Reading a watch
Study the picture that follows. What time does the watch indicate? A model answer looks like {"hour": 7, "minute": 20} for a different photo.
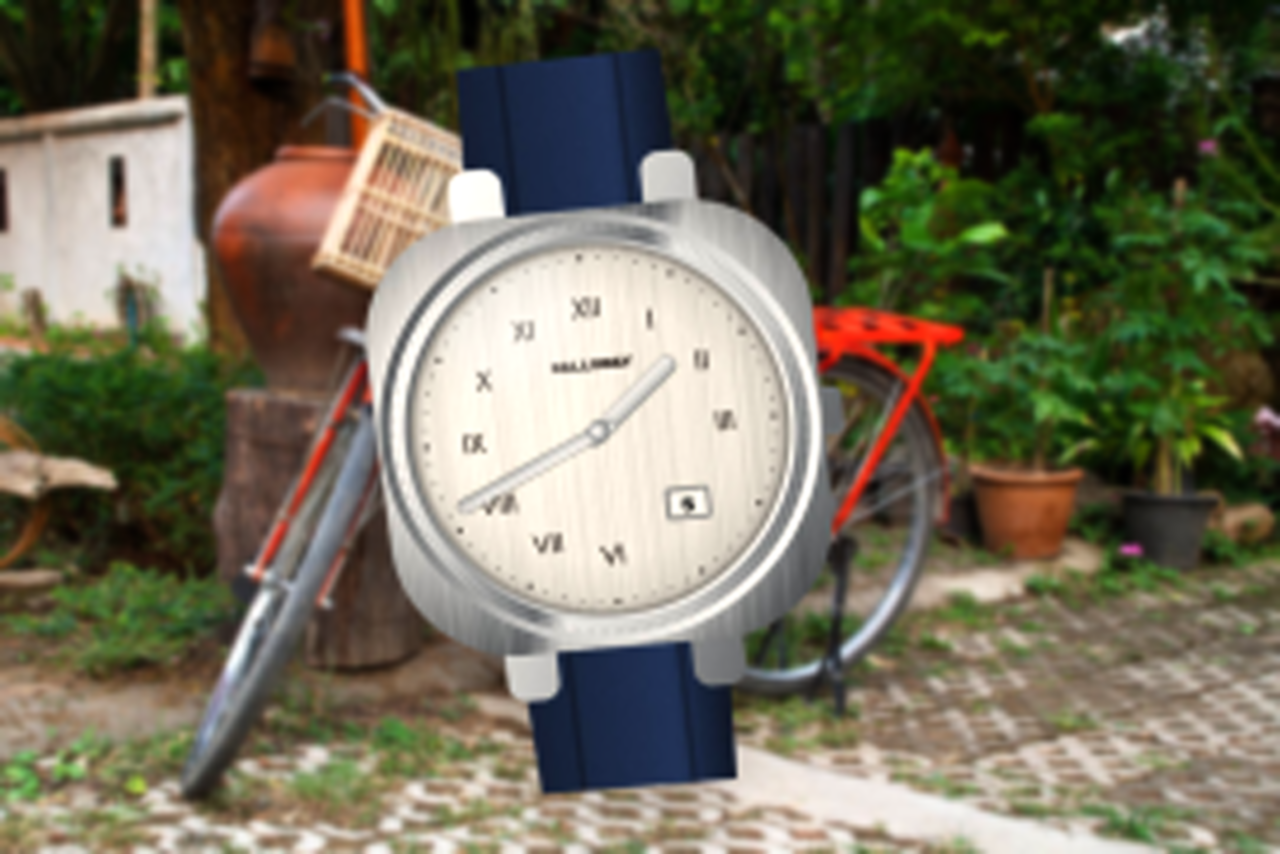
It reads {"hour": 1, "minute": 41}
